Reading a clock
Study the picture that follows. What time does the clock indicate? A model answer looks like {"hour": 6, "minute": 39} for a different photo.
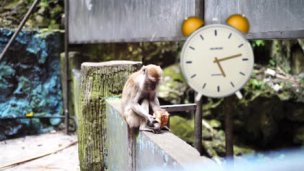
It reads {"hour": 5, "minute": 13}
